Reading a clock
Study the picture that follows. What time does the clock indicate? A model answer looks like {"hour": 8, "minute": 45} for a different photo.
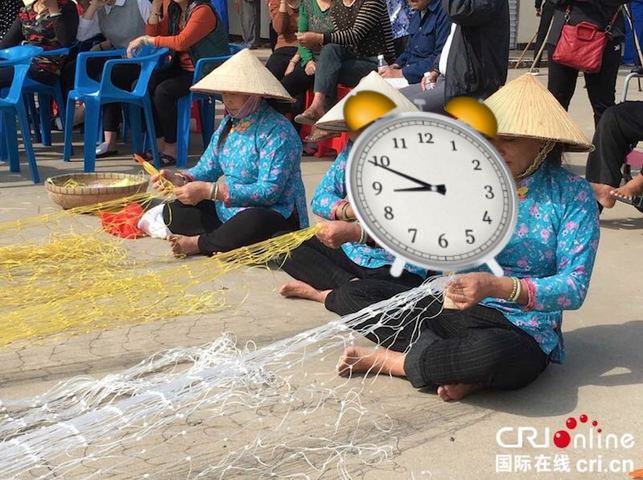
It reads {"hour": 8, "minute": 49}
